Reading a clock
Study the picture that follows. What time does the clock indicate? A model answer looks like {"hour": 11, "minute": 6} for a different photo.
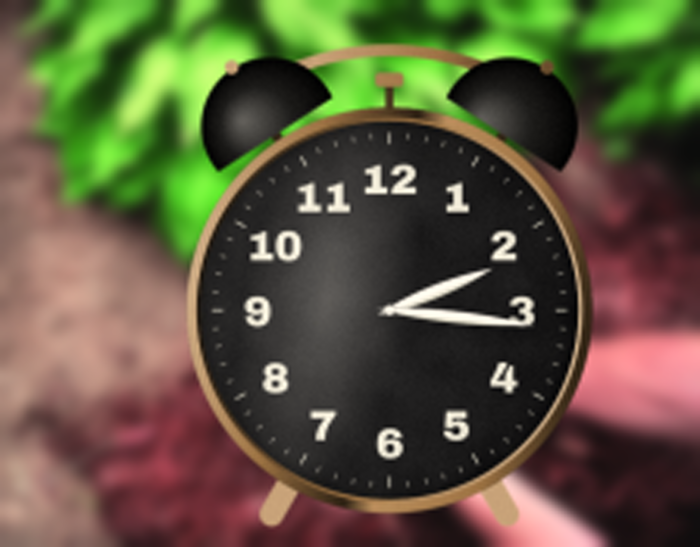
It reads {"hour": 2, "minute": 16}
